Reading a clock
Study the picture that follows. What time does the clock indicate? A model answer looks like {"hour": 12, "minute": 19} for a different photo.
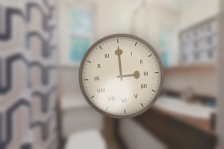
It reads {"hour": 3, "minute": 0}
